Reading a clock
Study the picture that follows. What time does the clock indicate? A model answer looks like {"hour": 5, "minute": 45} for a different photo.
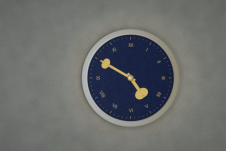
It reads {"hour": 4, "minute": 50}
